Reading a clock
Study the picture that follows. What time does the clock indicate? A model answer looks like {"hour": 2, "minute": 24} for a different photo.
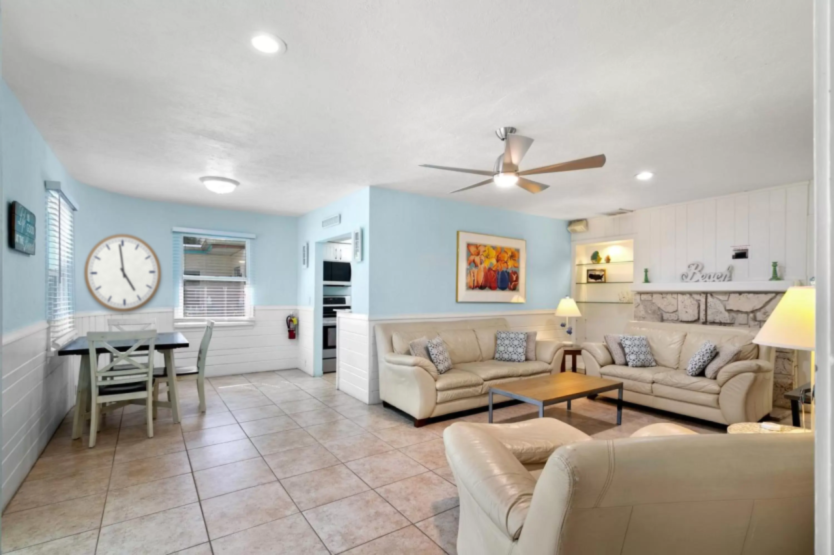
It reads {"hour": 4, "minute": 59}
